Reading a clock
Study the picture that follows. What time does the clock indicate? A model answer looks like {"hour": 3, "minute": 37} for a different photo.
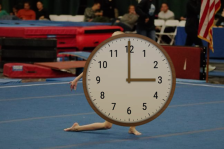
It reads {"hour": 3, "minute": 0}
